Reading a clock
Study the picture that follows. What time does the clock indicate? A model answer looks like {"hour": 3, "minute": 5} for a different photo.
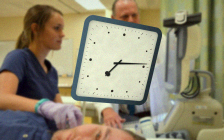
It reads {"hour": 7, "minute": 14}
